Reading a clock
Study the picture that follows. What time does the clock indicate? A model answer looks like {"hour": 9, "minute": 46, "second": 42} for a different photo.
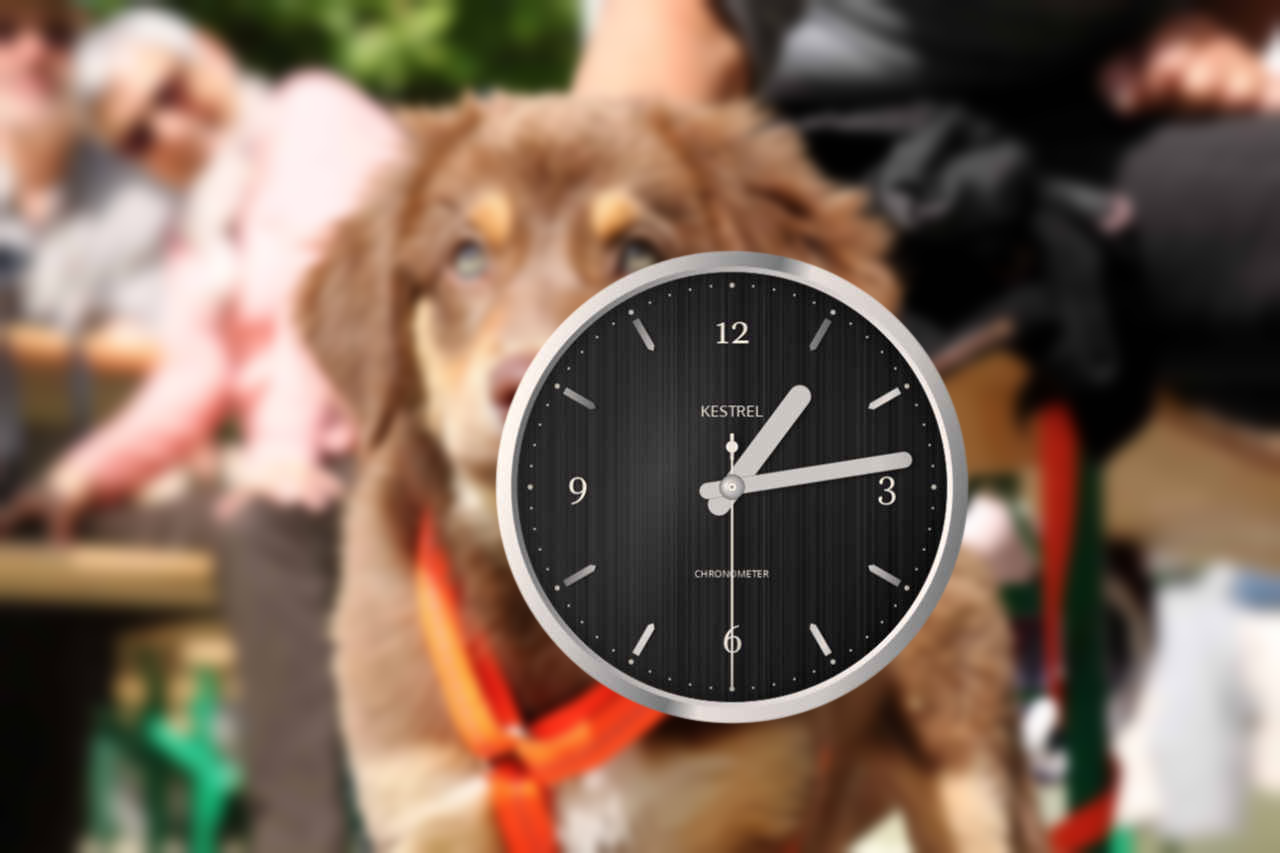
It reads {"hour": 1, "minute": 13, "second": 30}
